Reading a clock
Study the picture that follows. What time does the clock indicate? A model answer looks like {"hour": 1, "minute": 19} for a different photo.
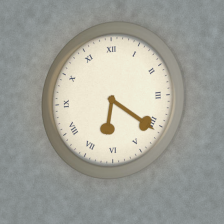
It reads {"hour": 6, "minute": 21}
